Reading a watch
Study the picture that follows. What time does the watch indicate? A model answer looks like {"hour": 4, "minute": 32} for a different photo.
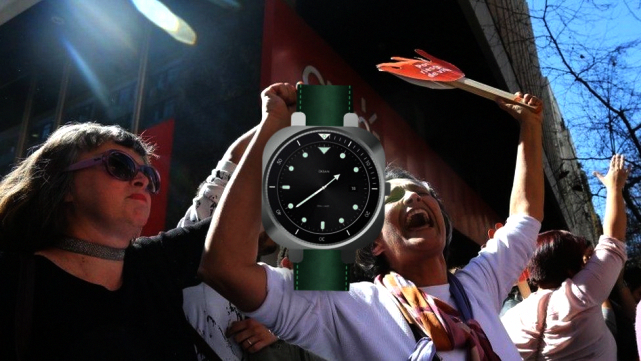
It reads {"hour": 1, "minute": 39}
